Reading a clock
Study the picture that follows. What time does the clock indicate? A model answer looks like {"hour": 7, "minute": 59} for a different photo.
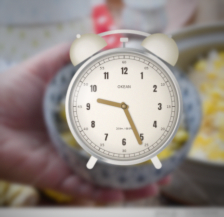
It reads {"hour": 9, "minute": 26}
